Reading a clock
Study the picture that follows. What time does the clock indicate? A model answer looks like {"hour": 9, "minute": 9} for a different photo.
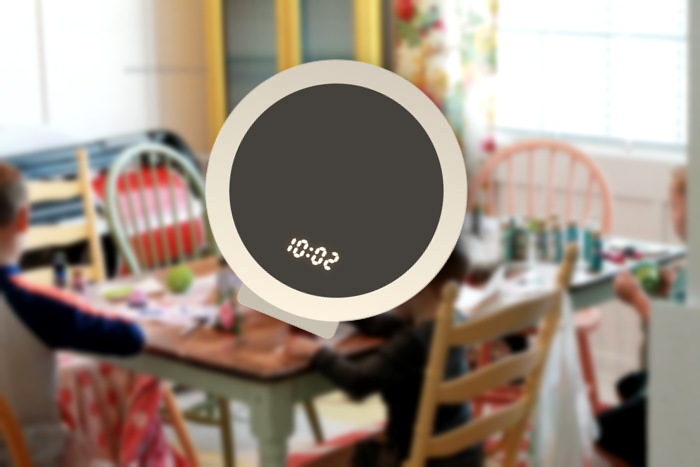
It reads {"hour": 10, "minute": 2}
